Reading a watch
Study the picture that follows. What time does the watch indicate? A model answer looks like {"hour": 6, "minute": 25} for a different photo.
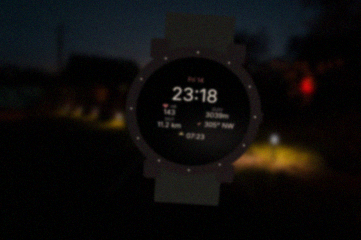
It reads {"hour": 23, "minute": 18}
